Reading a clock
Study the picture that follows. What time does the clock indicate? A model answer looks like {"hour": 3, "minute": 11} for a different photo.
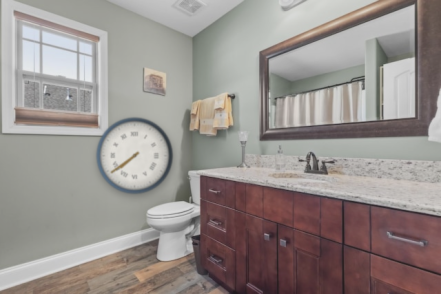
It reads {"hour": 7, "minute": 39}
